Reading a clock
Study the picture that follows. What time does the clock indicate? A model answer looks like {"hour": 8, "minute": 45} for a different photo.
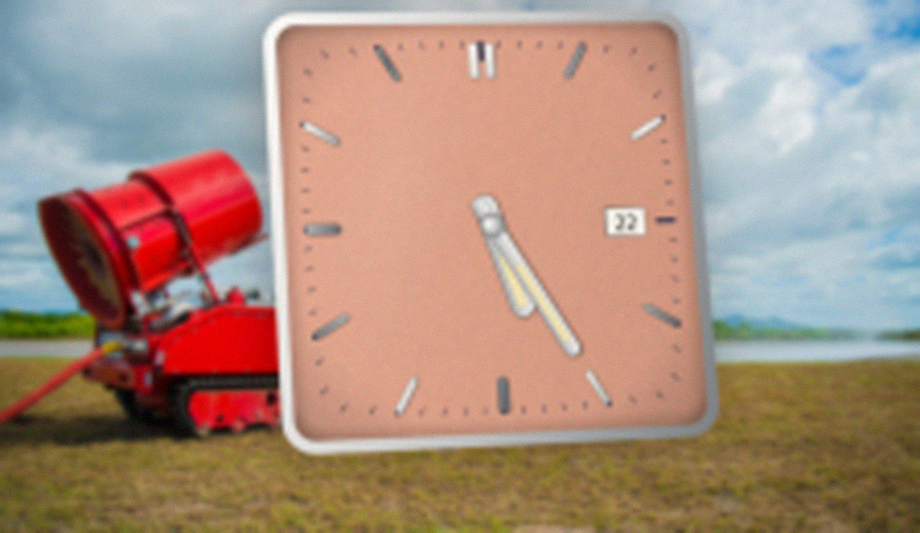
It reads {"hour": 5, "minute": 25}
